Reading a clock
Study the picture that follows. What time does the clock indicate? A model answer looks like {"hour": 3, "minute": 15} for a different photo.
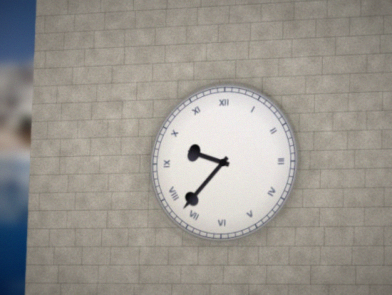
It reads {"hour": 9, "minute": 37}
